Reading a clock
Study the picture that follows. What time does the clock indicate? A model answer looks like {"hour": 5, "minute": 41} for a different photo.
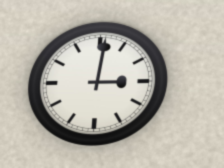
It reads {"hour": 3, "minute": 1}
